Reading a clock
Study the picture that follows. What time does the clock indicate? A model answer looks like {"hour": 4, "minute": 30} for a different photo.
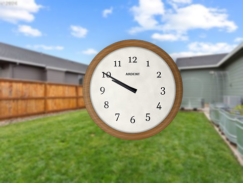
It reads {"hour": 9, "minute": 50}
